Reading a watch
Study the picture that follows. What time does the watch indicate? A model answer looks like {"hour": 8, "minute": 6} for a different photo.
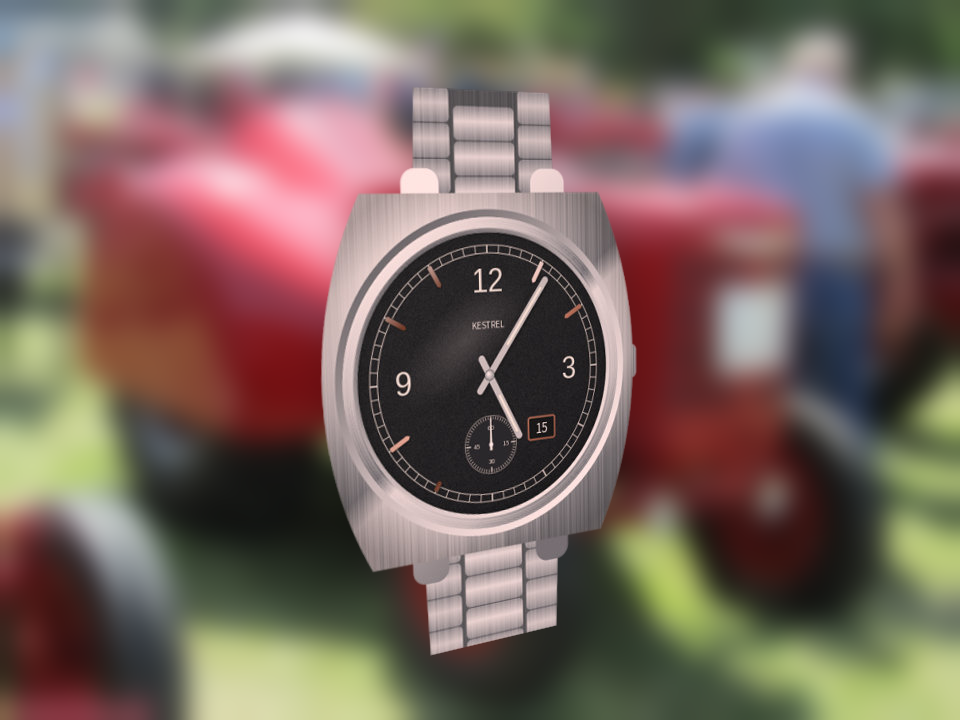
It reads {"hour": 5, "minute": 6}
